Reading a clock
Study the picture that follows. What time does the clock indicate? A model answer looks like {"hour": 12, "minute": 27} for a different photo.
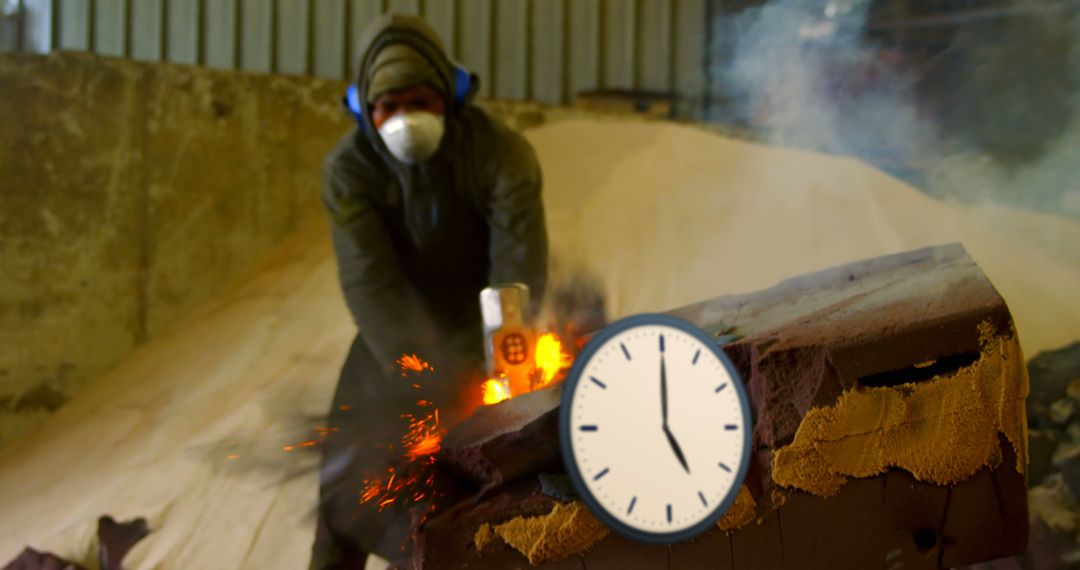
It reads {"hour": 5, "minute": 0}
